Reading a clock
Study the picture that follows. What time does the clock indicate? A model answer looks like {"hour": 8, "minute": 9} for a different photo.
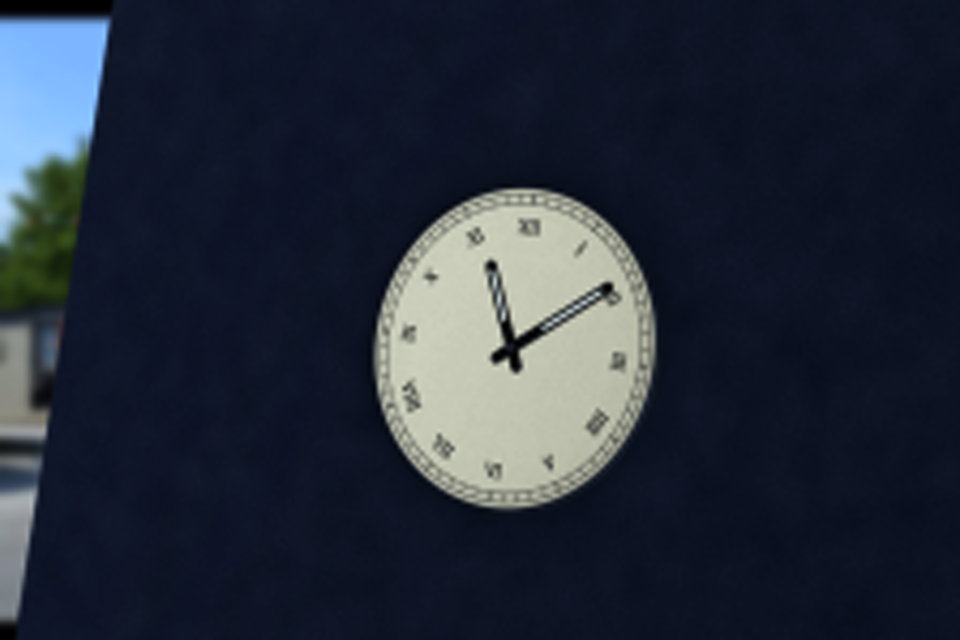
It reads {"hour": 11, "minute": 9}
